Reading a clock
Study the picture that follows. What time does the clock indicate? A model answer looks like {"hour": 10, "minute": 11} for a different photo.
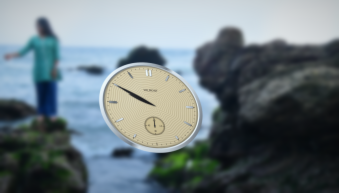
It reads {"hour": 9, "minute": 50}
